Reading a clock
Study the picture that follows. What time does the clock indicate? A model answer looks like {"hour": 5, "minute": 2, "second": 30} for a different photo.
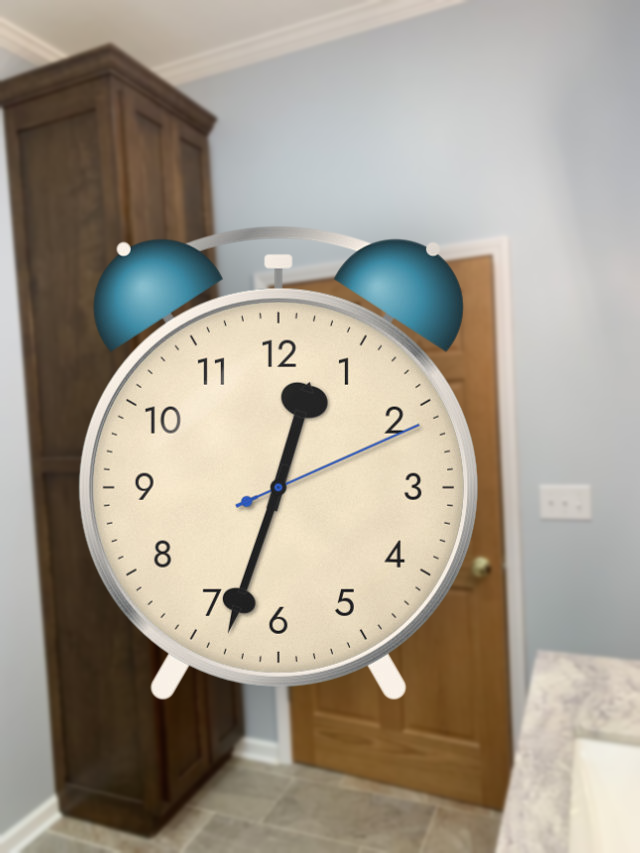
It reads {"hour": 12, "minute": 33, "second": 11}
